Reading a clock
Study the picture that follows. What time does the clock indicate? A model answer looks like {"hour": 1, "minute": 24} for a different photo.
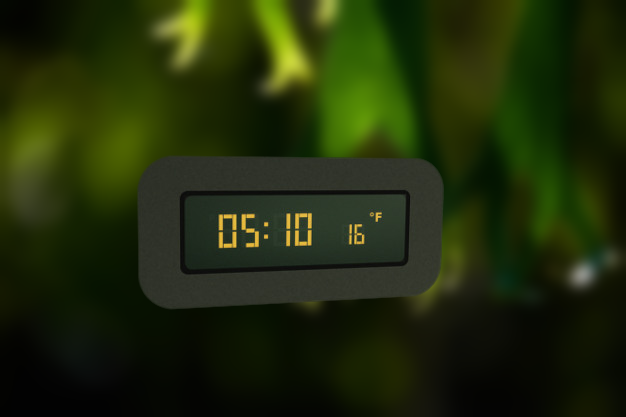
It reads {"hour": 5, "minute": 10}
